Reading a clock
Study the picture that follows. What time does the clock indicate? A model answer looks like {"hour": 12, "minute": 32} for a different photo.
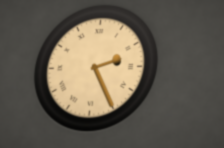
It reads {"hour": 2, "minute": 25}
